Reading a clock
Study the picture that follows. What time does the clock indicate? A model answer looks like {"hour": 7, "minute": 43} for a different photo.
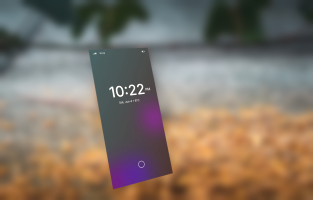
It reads {"hour": 10, "minute": 22}
